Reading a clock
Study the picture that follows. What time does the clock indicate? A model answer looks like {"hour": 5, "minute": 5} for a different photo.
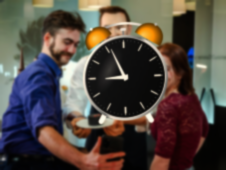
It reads {"hour": 8, "minute": 56}
